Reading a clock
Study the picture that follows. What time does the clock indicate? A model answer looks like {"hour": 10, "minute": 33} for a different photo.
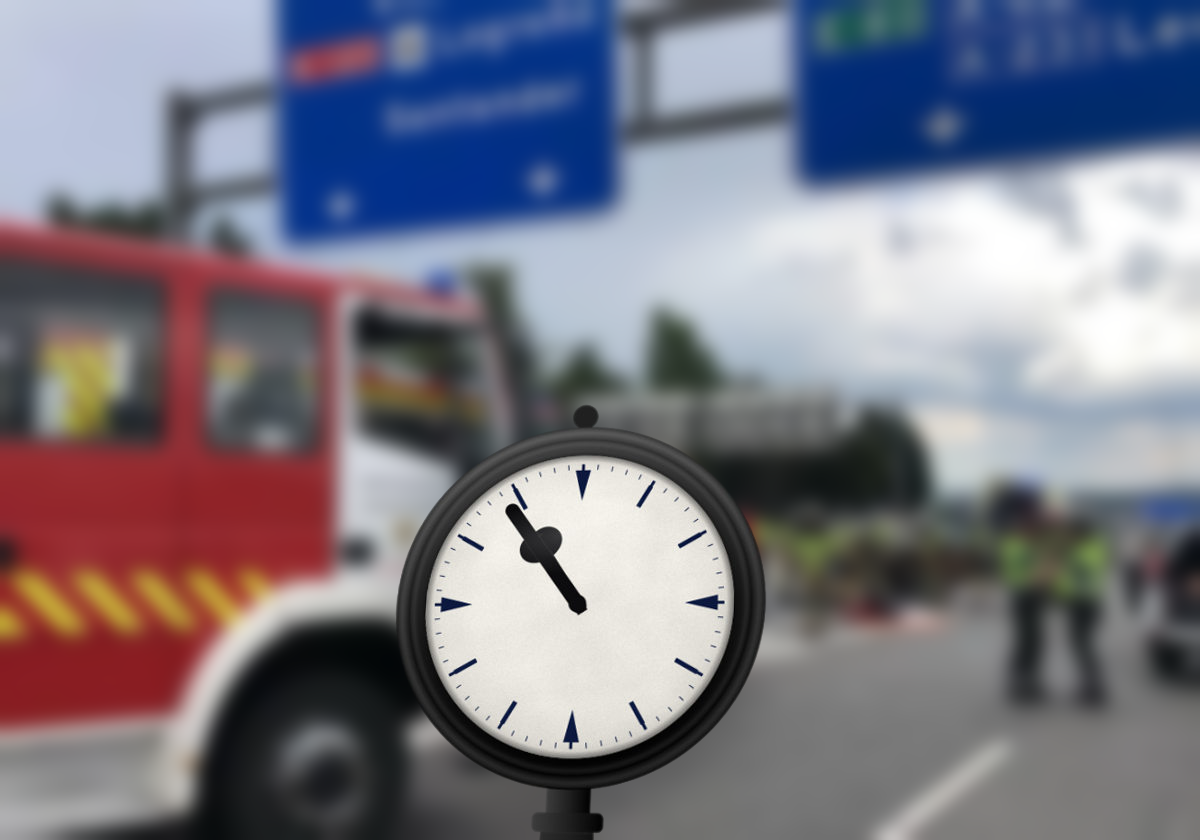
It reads {"hour": 10, "minute": 54}
